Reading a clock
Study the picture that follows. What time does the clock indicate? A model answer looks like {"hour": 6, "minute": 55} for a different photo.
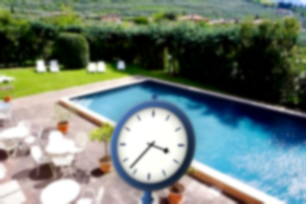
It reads {"hour": 3, "minute": 37}
